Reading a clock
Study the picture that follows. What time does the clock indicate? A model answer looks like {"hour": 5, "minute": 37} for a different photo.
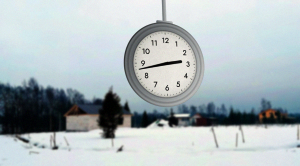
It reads {"hour": 2, "minute": 43}
